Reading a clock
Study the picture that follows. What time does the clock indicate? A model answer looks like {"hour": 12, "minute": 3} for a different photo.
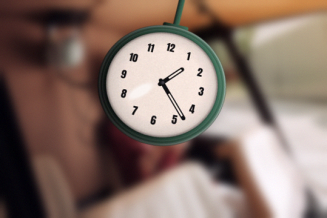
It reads {"hour": 1, "minute": 23}
